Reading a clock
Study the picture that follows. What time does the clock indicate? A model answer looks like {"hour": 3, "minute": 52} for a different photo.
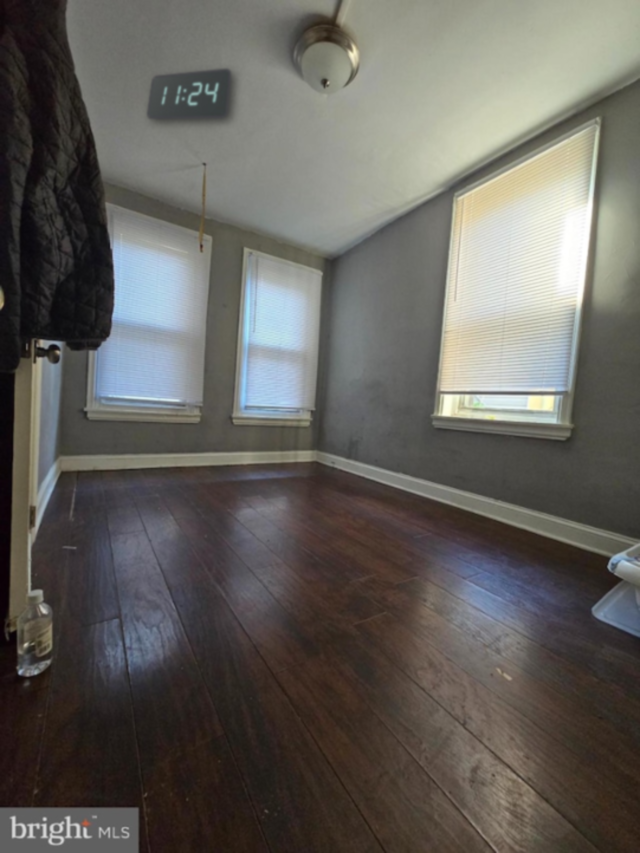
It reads {"hour": 11, "minute": 24}
